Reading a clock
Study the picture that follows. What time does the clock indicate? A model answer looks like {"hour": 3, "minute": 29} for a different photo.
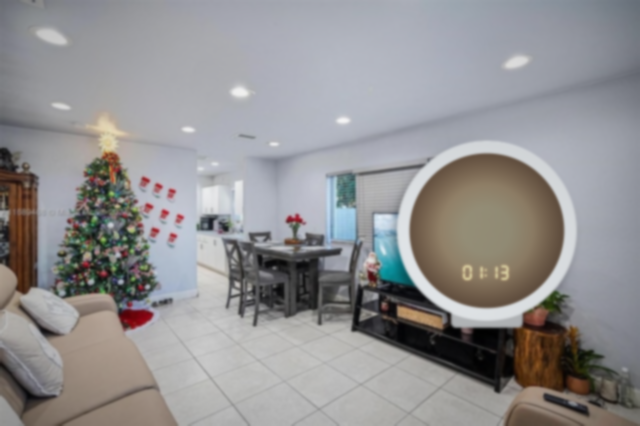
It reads {"hour": 1, "minute": 13}
